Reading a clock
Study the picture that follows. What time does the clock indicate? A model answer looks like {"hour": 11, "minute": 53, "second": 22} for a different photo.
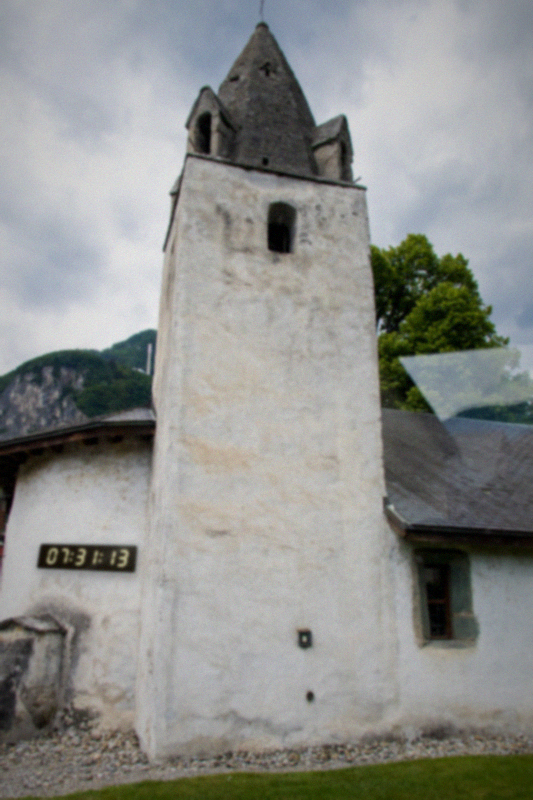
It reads {"hour": 7, "minute": 31, "second": 13}
